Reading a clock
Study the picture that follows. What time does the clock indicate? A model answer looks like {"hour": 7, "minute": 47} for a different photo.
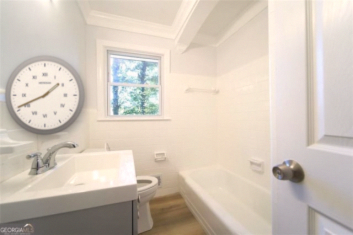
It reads {"hour": 1, "minute": 41}
